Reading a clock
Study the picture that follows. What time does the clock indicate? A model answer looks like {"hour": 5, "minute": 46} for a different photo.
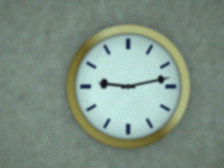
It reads {"hour": 9, "minute": 13}
